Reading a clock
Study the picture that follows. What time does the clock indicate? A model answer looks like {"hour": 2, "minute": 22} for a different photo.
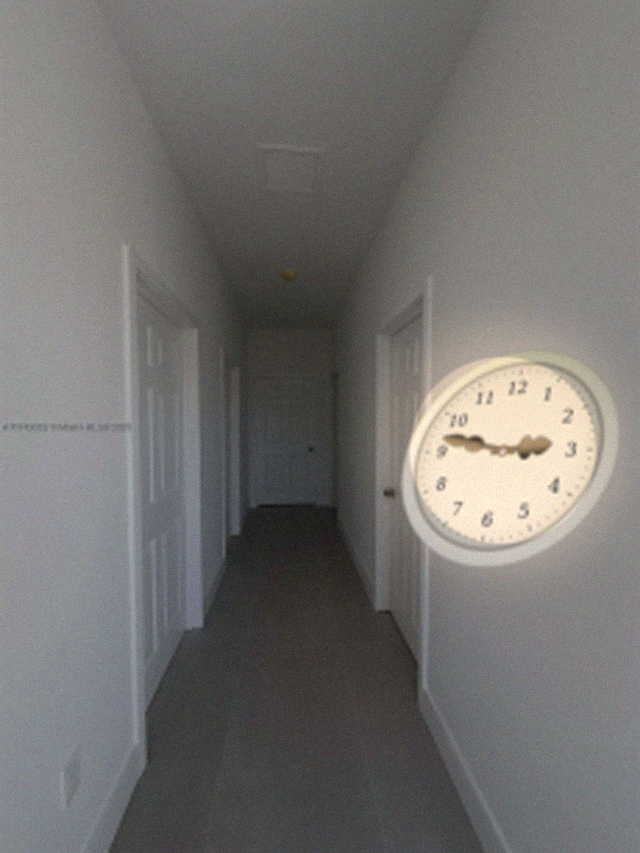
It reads {"hour": 2, "minute": 47}
